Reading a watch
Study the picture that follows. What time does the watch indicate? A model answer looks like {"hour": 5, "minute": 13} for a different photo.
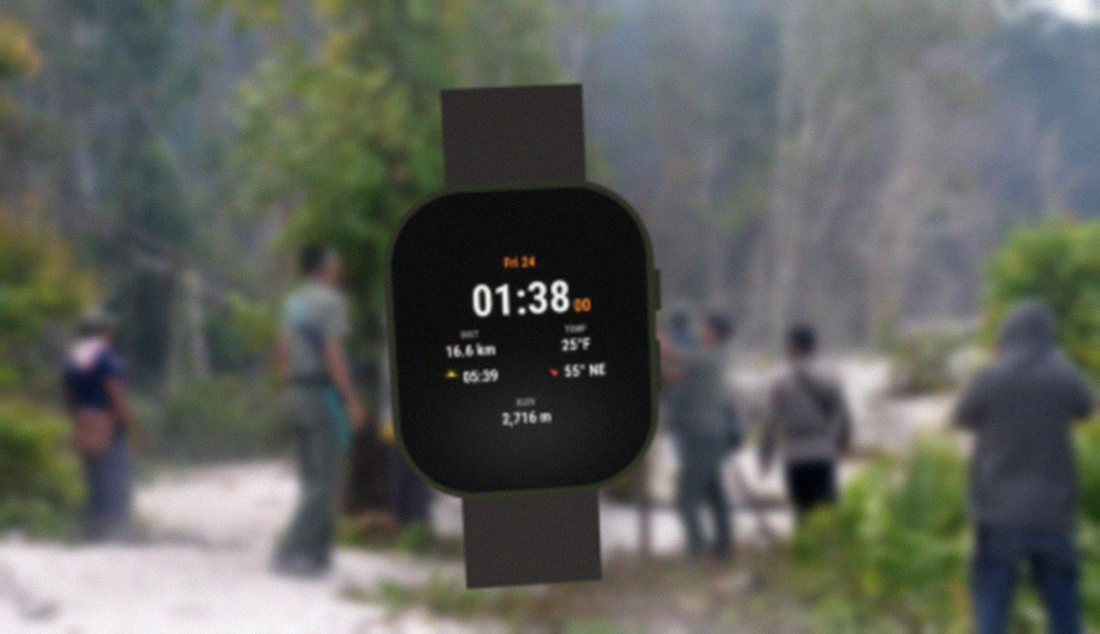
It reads {"hour": 1, "minute": 38}
